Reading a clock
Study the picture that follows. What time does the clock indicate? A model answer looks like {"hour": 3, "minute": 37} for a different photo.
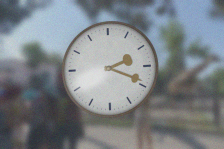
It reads {"hour": 2, "minute": 19}
